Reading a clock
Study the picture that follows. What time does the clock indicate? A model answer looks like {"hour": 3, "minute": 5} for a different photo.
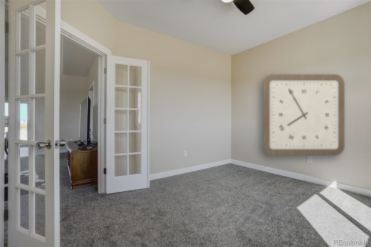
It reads {"hour": 7, "minute": 55}
